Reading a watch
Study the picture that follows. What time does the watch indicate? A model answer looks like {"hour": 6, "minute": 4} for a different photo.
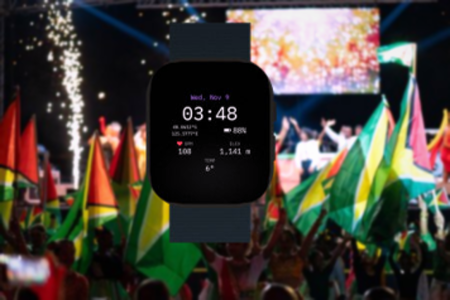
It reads {"hour": 3, "minute": 48}
